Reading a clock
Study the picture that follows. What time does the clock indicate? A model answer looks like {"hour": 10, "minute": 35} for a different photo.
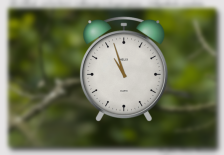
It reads {"hour": 10, "minute": 57}
